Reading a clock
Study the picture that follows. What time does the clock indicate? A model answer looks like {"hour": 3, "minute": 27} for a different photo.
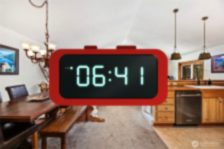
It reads {"hour": 6, "minute": 41}
